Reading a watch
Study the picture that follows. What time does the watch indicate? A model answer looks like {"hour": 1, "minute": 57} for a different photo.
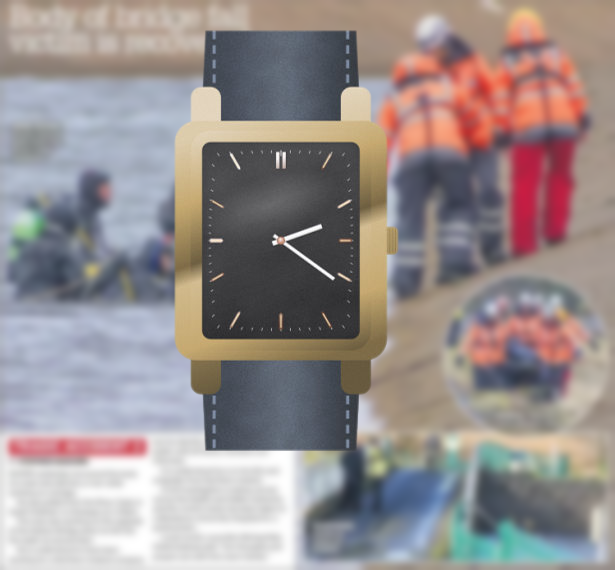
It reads {"hour": 2, "minute": 21}
